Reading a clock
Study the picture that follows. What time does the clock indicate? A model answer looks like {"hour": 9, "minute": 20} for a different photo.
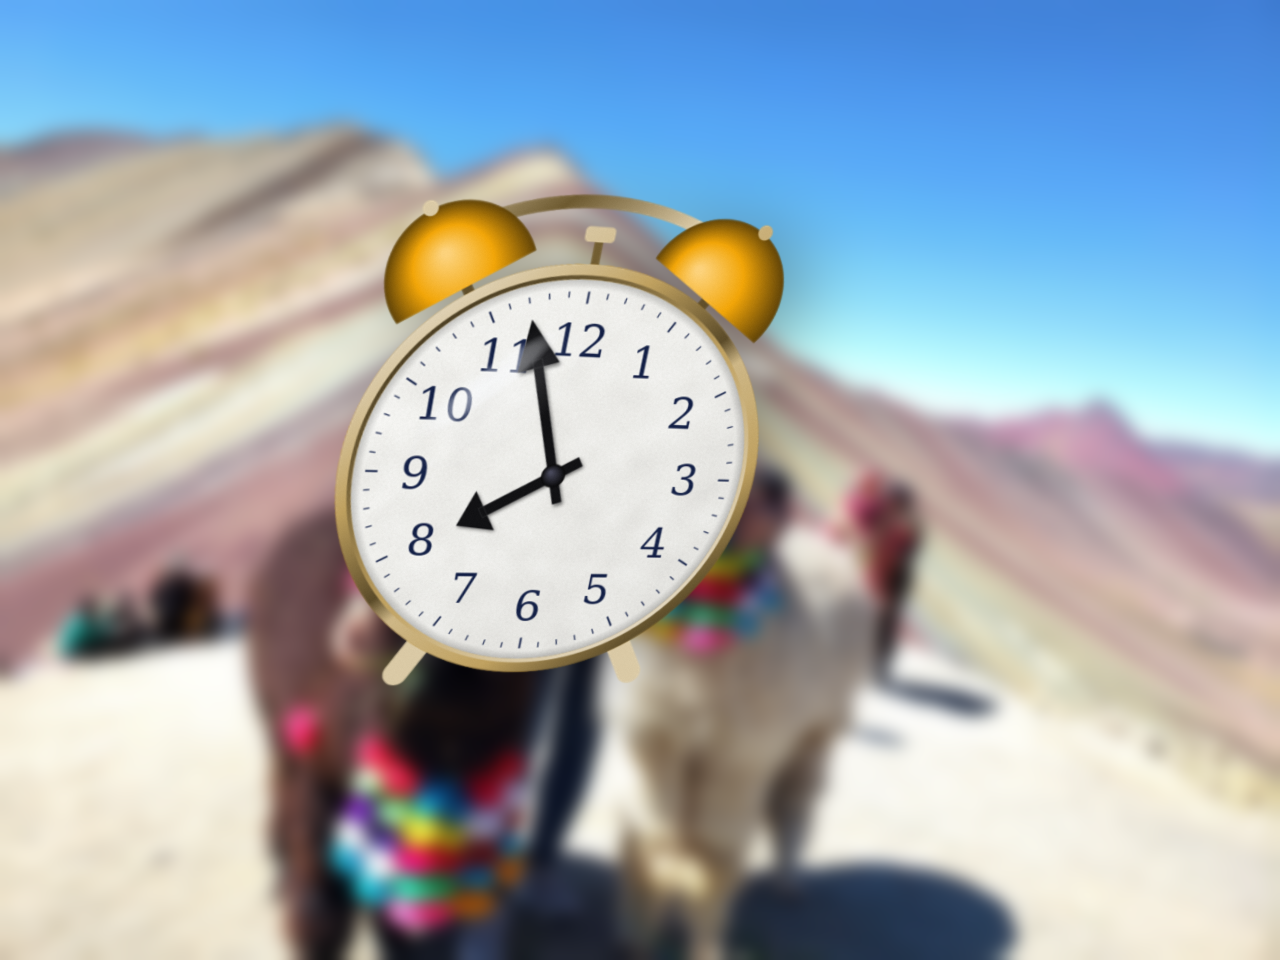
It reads {"hour": 7, "minute": 57}
